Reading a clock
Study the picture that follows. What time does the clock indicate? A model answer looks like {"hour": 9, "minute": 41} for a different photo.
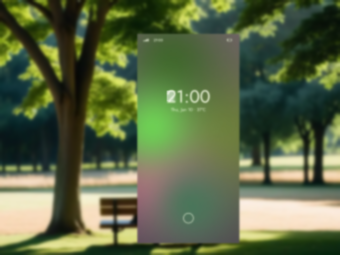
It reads {"hour": 21, "minute": 0}
